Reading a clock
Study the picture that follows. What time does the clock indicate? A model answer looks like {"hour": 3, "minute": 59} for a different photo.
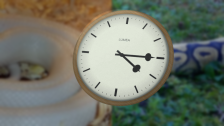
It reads {"hour": 4, "minute": 15}
